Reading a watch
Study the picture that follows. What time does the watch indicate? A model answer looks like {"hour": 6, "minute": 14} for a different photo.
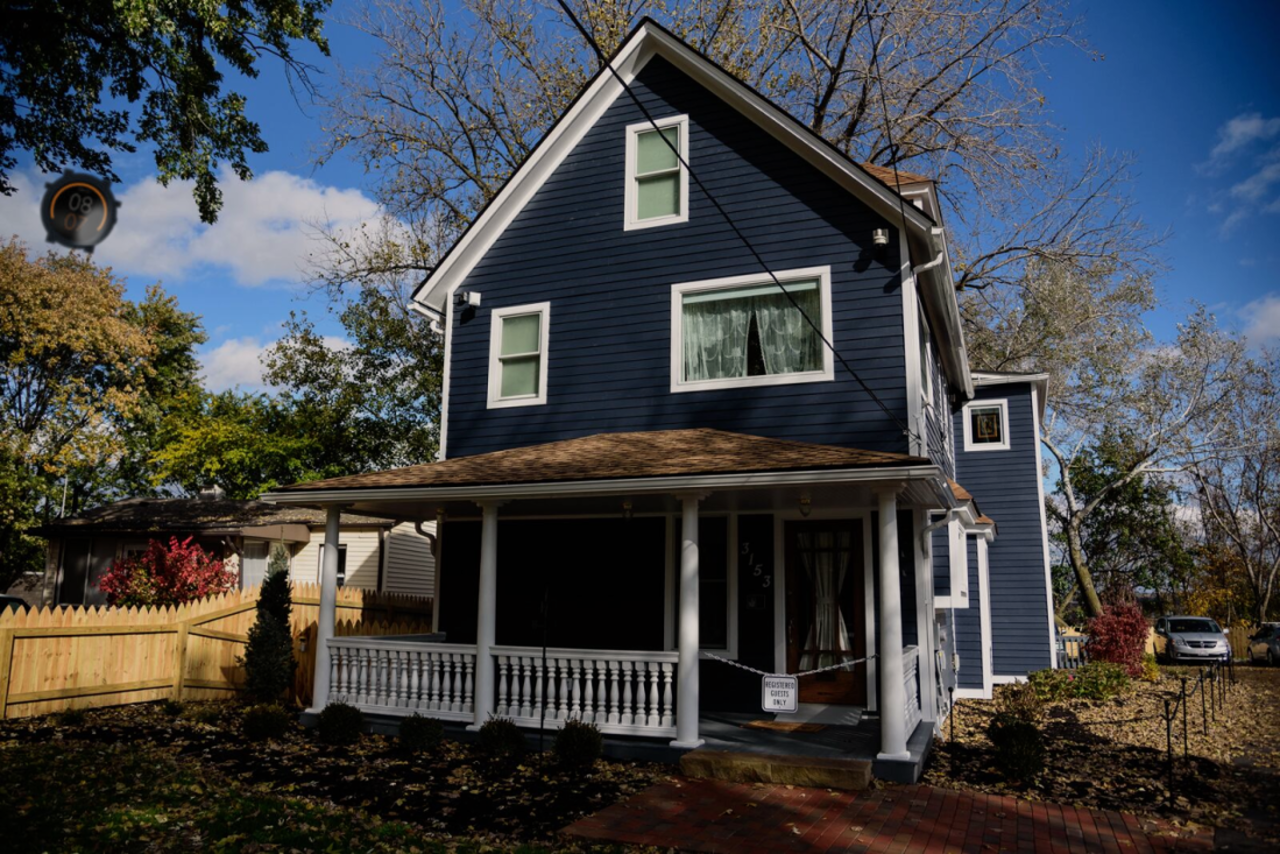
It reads {"hour": 8, "minute": 7}
